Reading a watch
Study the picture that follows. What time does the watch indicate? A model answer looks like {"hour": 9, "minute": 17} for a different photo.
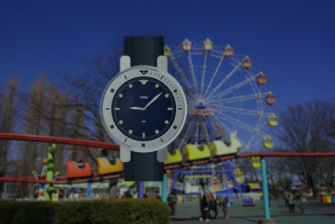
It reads {"hour": 9, "minute": 8}
